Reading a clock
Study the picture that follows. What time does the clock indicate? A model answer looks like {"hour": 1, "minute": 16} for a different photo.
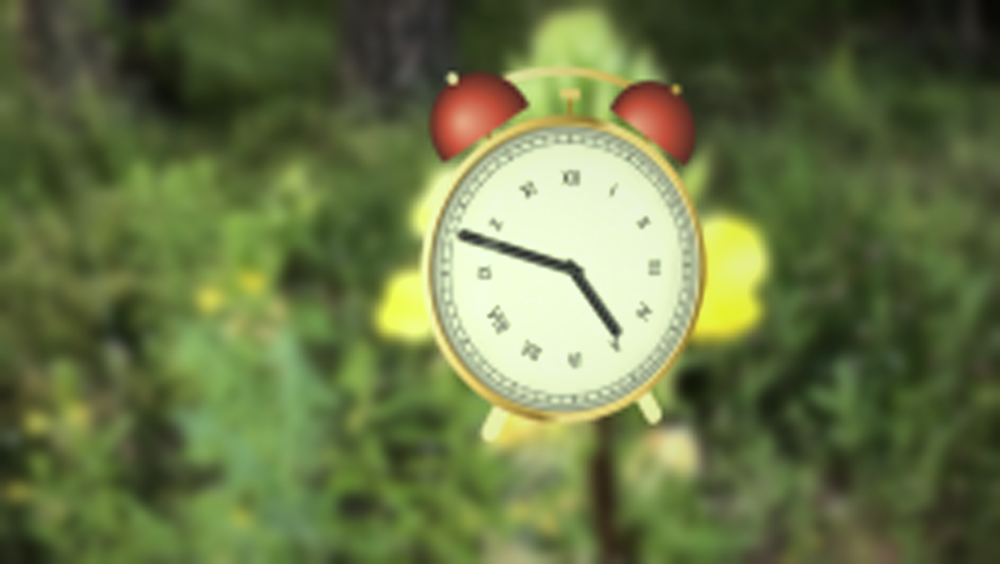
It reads {"hour": 4, "minute": 48}
